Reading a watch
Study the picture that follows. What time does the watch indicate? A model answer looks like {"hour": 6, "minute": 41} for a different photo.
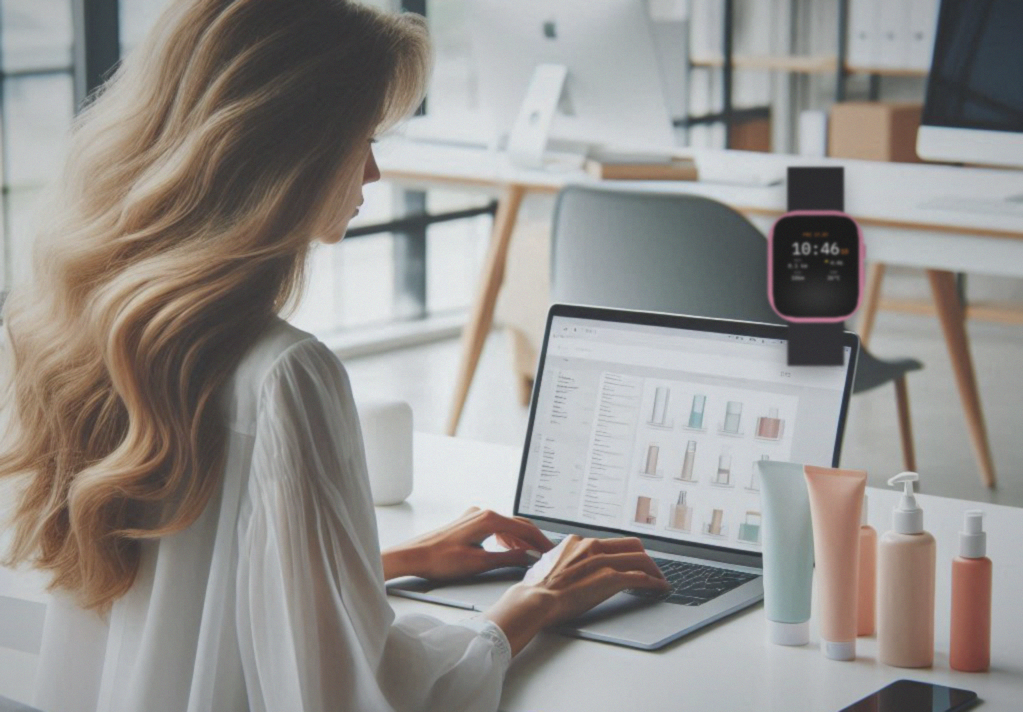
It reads {"hour": 10, "minute": 46}
